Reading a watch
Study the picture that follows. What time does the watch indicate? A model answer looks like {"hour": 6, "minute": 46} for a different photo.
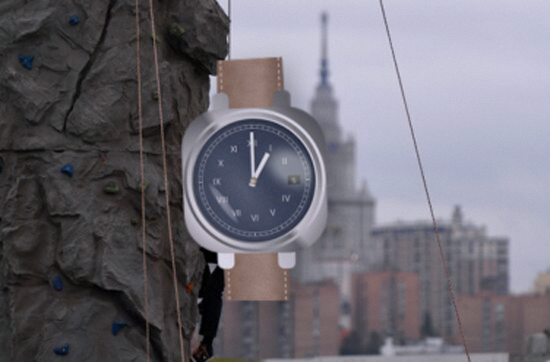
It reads {"hour": 1, "minute": 0}
